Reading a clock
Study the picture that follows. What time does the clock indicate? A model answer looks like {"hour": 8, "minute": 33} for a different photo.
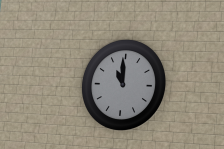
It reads {"hour": 10, "minute": 59}
